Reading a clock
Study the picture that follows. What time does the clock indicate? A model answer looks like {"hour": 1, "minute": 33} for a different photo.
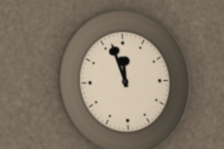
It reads {"hour": 11, "minute": 57}
